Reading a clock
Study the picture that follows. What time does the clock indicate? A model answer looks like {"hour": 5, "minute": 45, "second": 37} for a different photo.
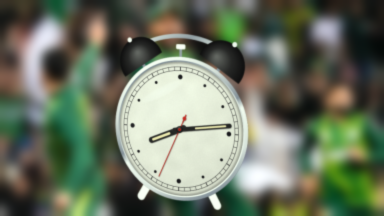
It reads {"hour": 8, "minute": 13, "second": 34}
